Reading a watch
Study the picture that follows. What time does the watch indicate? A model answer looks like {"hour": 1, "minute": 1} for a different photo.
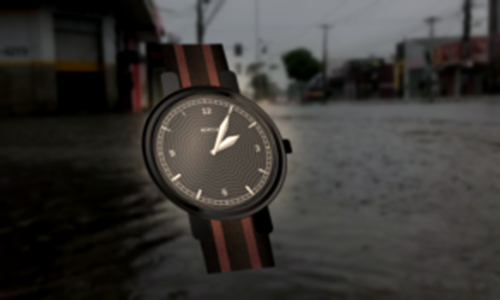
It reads {"hour": 2, "minute": 5}
